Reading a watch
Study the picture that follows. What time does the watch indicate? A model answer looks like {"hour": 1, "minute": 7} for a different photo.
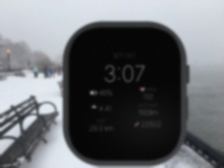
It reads {"hour": 3, "minute": 7}
